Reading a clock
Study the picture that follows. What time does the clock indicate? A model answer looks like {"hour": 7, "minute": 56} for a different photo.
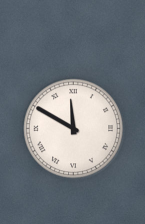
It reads {"hour": 11, "minute": 50}
